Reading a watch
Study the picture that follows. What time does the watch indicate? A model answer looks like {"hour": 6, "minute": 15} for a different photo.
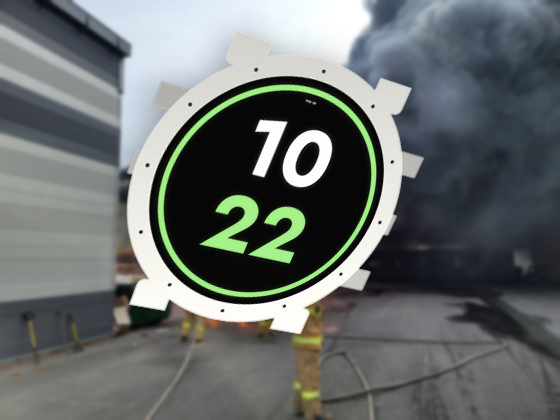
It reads {"hour": 10, "minute": 22}
